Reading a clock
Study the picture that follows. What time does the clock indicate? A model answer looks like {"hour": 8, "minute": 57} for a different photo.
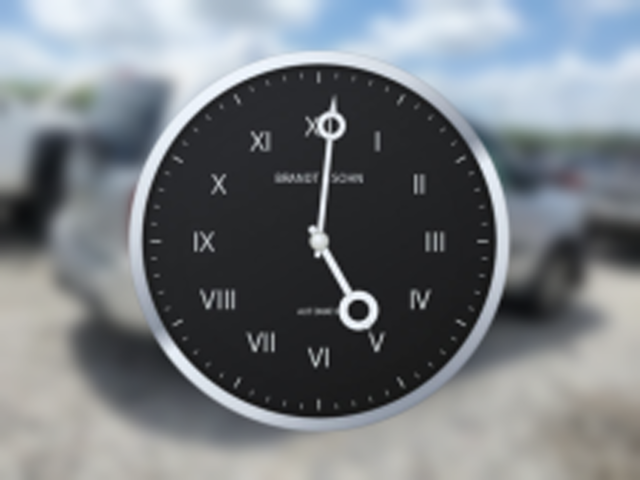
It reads {"hour": 5, "minute": 1}
